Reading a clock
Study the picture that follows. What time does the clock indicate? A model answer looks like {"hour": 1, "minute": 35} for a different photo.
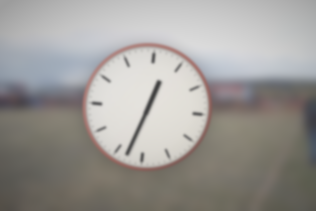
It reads {"hour": 12, "minute": 33}
